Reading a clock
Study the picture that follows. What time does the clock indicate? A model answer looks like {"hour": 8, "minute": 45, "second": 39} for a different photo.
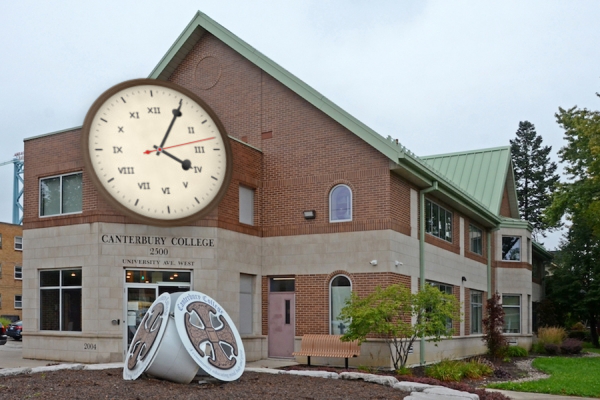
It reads {"hour": 4, "minute": 5, "second": 13}
